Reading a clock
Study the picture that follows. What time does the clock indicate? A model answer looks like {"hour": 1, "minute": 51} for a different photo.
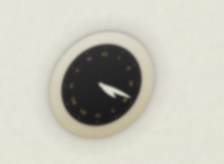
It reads {"hour": 4, "minute": 19}
